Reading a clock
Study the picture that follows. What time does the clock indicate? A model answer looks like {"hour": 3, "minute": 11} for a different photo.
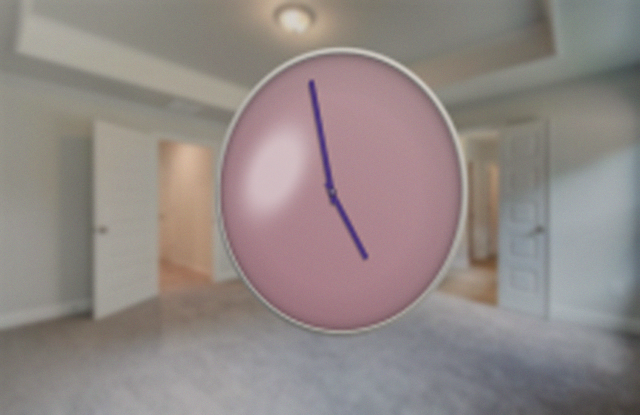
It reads {"hour": 4, "minute": 58}
